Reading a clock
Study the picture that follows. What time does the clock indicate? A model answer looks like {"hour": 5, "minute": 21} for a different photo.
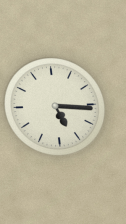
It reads {"hour": 5, "minute": 16}
